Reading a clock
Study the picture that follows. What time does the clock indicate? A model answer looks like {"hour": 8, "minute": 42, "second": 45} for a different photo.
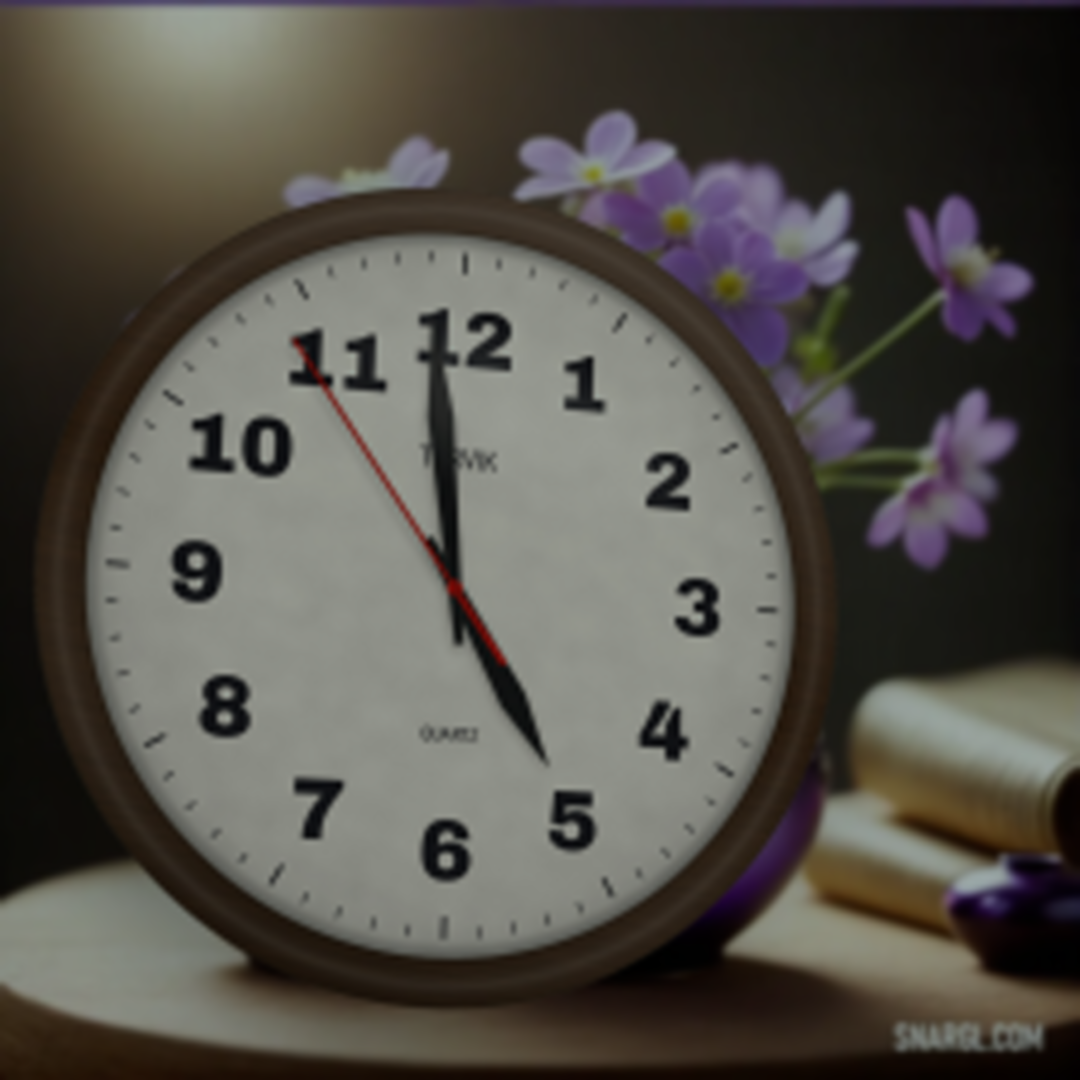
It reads {"hour": 4, "minute": 58, "second": 54}
